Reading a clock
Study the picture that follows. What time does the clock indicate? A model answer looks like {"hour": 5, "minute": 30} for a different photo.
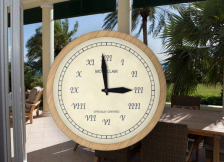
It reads {"hour": 2, "minute": 59}
